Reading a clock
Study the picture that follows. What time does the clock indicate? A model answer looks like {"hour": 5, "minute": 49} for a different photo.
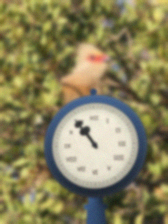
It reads {"hour": 10, "minute": 54}
